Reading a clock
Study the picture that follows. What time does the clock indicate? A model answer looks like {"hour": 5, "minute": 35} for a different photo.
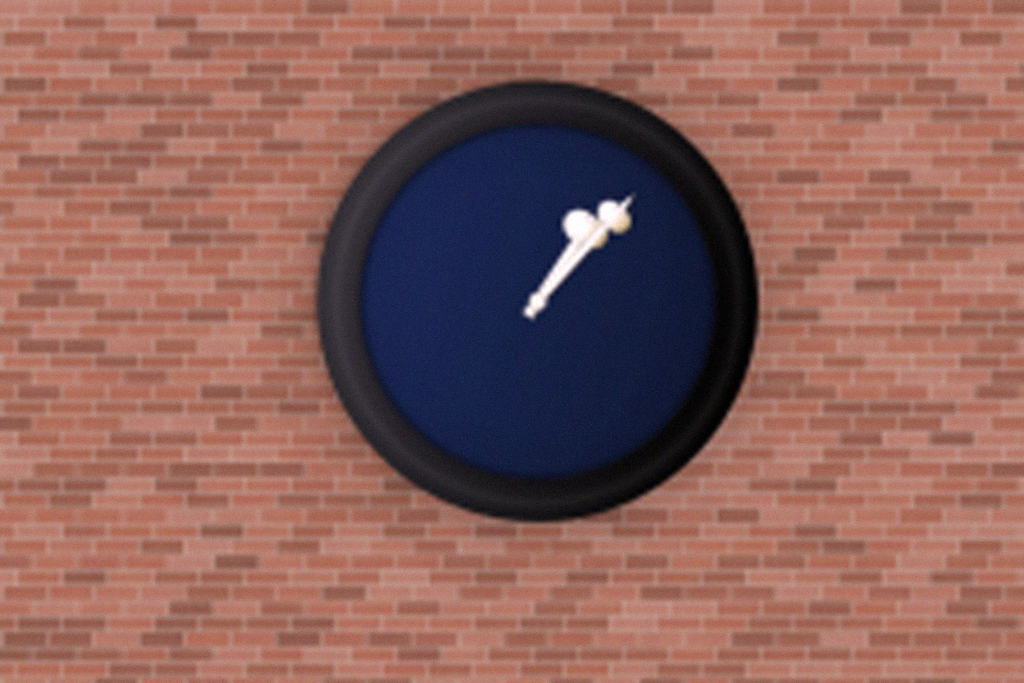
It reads {"hour": 1, "minute": 7}
